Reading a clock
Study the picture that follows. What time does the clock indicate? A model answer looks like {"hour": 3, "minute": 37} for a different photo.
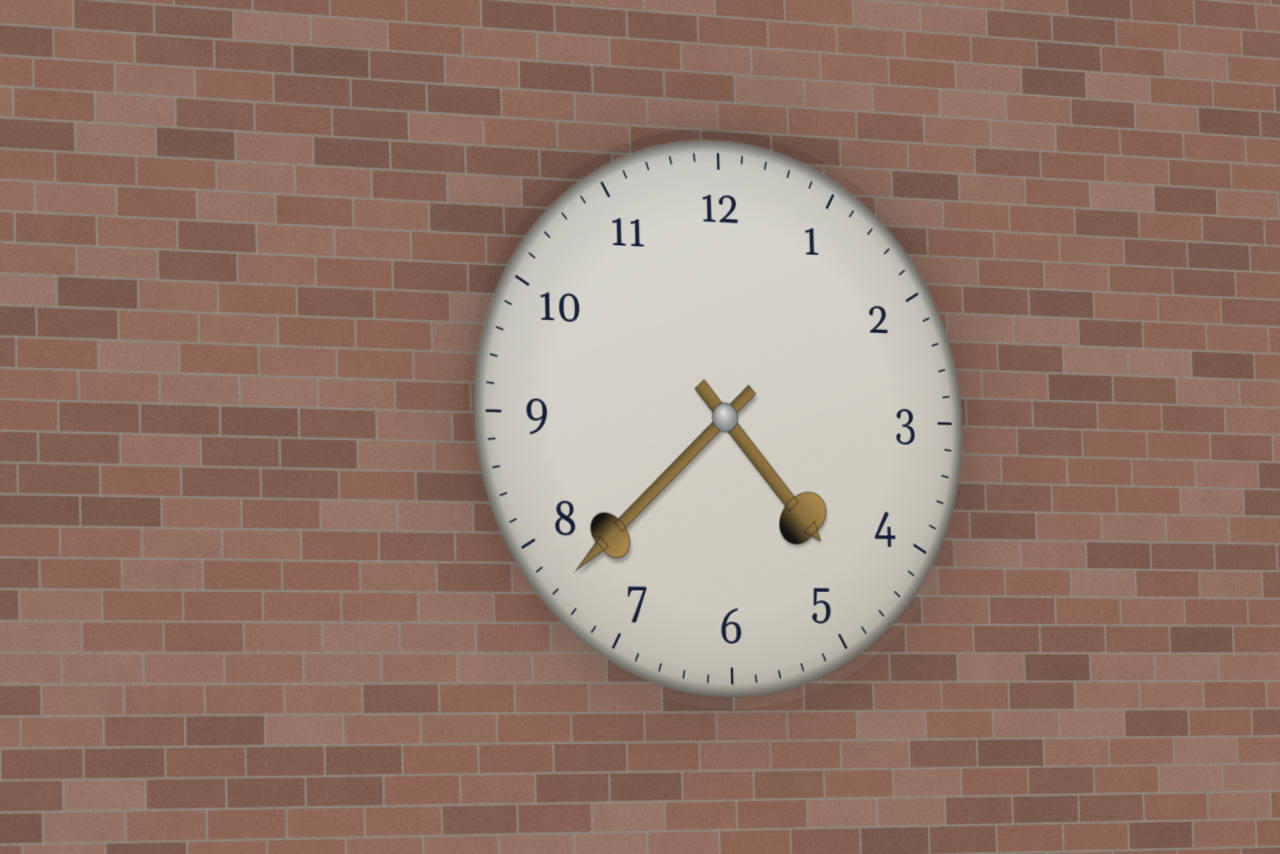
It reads {"hour": 4, "minute": 38}
